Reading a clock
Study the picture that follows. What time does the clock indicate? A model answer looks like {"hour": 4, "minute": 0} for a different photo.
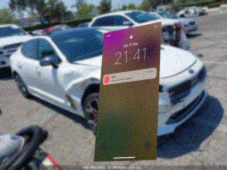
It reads {"hour": 21, "minute": 41}
